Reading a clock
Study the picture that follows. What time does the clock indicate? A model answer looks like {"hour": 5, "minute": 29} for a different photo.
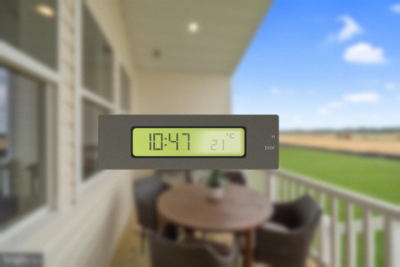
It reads {"hour": 10, "minute": 47}
